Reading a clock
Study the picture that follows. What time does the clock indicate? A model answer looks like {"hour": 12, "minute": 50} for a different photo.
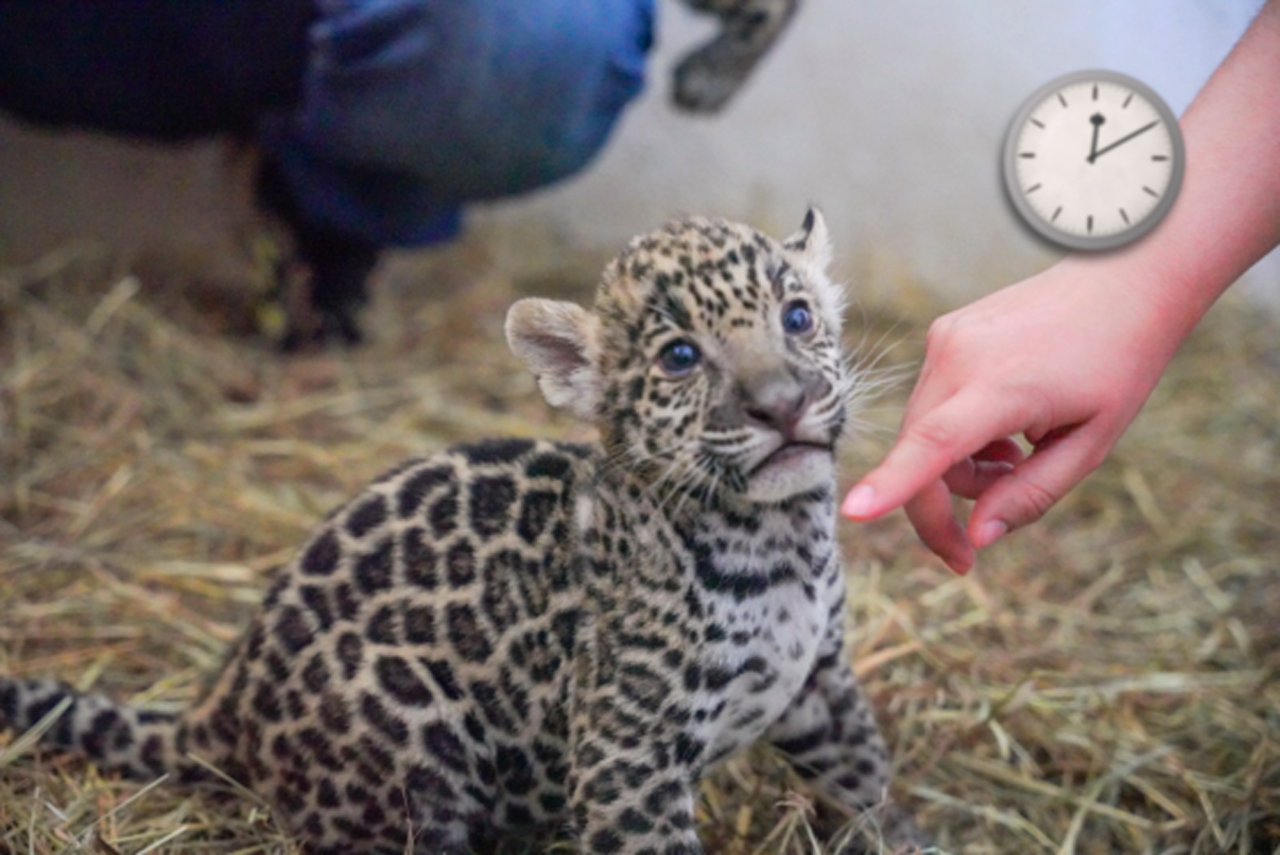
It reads {"hour": 12, "minute": 10}
